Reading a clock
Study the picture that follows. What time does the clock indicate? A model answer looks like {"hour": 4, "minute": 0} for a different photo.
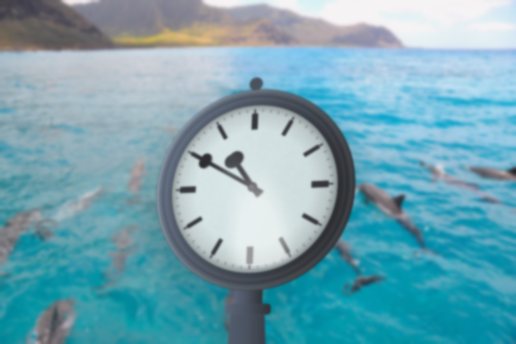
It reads {"hour": 10, "minute": 50}
